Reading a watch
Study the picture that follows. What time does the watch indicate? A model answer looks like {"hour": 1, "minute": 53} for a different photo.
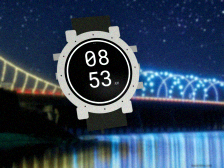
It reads {"hour": 8, "minute": 53}
